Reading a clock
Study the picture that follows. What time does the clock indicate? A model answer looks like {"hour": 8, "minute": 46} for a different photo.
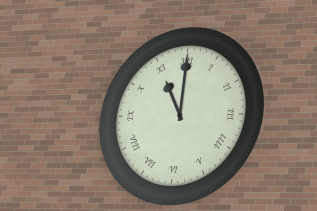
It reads {"hour": 11, "minute": 0}
